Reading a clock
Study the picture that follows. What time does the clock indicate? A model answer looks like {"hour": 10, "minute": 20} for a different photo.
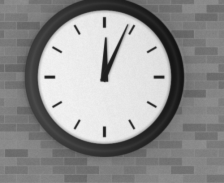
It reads {"hour": 12, "minute": 4}
